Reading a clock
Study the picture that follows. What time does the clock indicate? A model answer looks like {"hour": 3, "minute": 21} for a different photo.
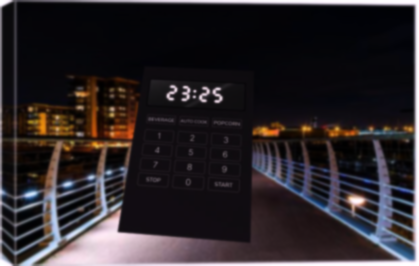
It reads {"hour": 23, "minute": 25}
